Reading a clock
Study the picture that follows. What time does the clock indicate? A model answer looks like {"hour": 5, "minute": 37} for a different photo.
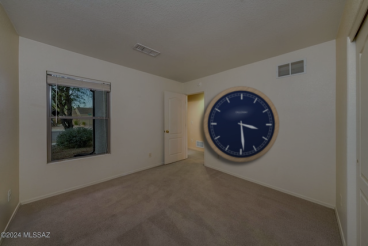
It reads {"hour": 3, "minute": 29}
